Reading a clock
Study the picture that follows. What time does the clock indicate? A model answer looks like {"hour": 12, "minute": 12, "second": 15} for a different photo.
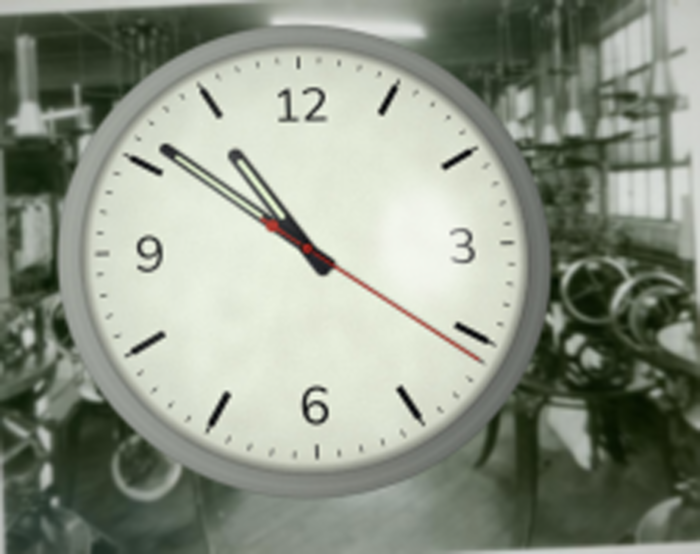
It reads {"hour": 10, "minute": 51, "second": 21}
